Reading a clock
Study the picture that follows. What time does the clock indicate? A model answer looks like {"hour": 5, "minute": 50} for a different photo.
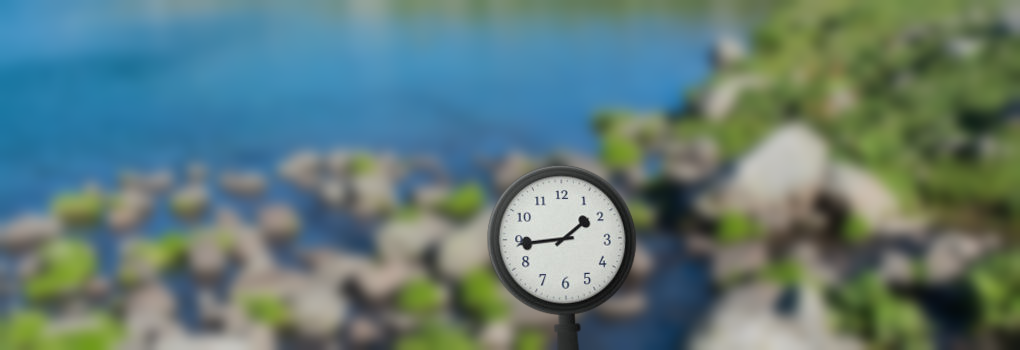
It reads {"hour": 1, "minute": 44}
